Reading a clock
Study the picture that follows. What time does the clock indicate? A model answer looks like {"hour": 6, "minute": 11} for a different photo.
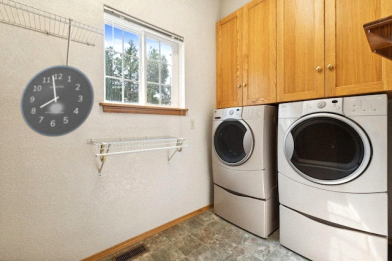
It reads {"hour": 7, "minute": 58}
